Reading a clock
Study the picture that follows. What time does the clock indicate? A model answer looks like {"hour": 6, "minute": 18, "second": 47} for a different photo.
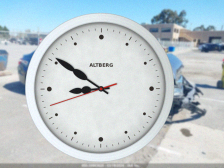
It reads {"hour": 8, "minute": 50, "second": 42}
